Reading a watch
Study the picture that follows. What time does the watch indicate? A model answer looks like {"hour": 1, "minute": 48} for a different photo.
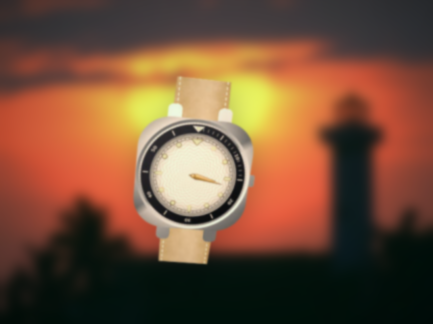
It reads {"hour": 3, "minute": 17}
